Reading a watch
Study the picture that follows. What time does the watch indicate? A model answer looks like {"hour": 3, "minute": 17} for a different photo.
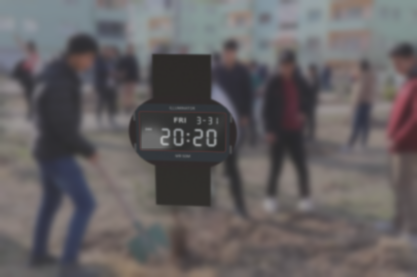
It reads {"hour": 20, "minute": 20}
